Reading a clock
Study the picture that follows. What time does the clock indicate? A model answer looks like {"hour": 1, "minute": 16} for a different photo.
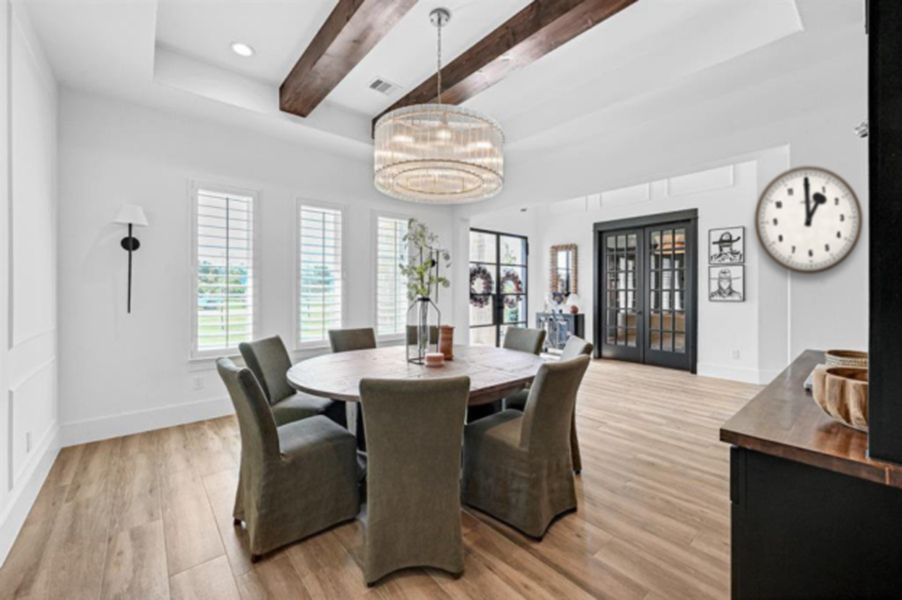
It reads {"hour": 1, "minute": 0}
